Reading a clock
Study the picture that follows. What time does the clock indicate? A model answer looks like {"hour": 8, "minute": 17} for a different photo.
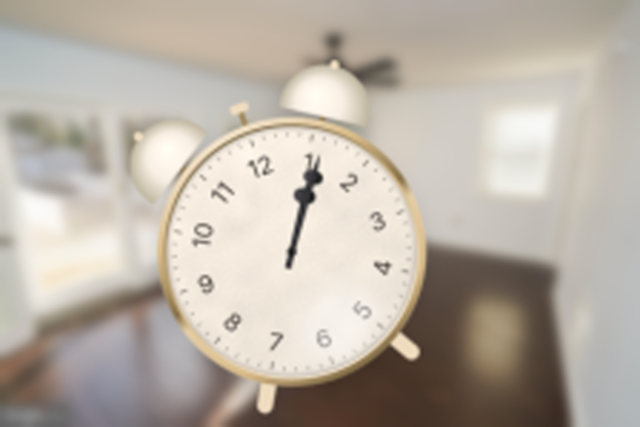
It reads {"hour": 1, "minute": 6}
